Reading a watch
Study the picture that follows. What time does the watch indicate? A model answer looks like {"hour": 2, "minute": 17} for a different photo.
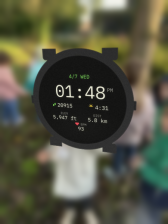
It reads {"hour": 1, "minute": 48}
